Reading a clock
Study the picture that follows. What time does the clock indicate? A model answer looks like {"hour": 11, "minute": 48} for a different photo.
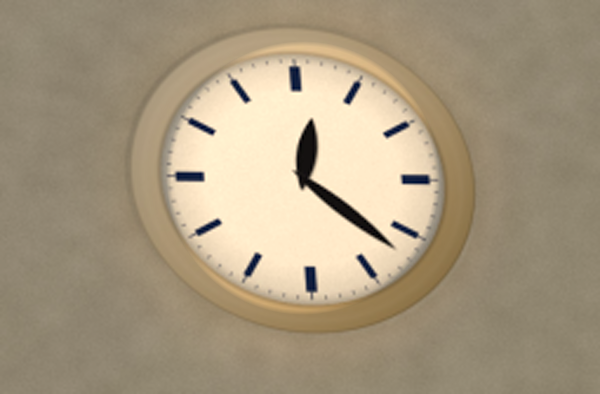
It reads {"hour": 12, "minute": 22}
